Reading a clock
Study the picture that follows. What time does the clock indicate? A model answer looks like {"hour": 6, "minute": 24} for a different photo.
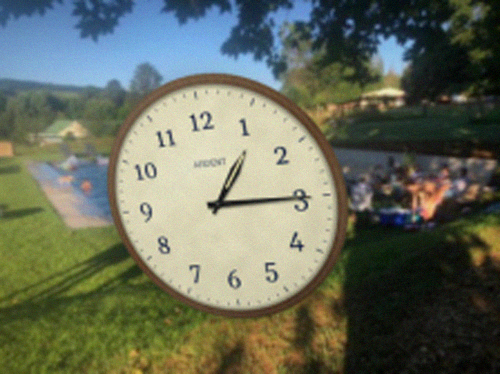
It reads {"hour": 1, "minute": 15}
